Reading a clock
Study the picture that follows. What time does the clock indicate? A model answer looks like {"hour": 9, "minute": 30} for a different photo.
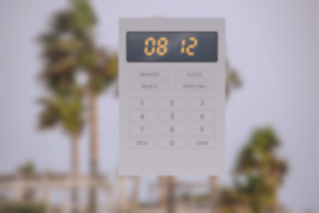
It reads {"hour": 8, "minute": 12}
